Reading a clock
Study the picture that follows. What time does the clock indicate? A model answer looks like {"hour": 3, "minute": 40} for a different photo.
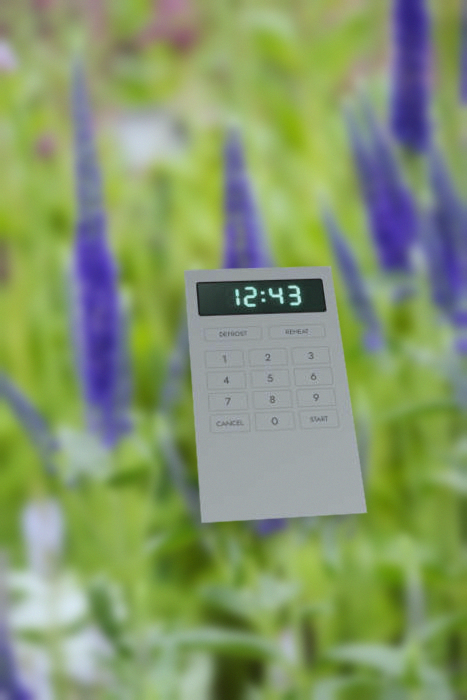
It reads {"hour": 12, "minute": 43}
